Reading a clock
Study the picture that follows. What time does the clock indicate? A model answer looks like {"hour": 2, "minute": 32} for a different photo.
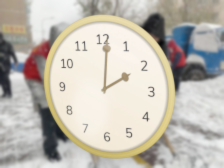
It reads {"hour": 2, "minute": 1}
